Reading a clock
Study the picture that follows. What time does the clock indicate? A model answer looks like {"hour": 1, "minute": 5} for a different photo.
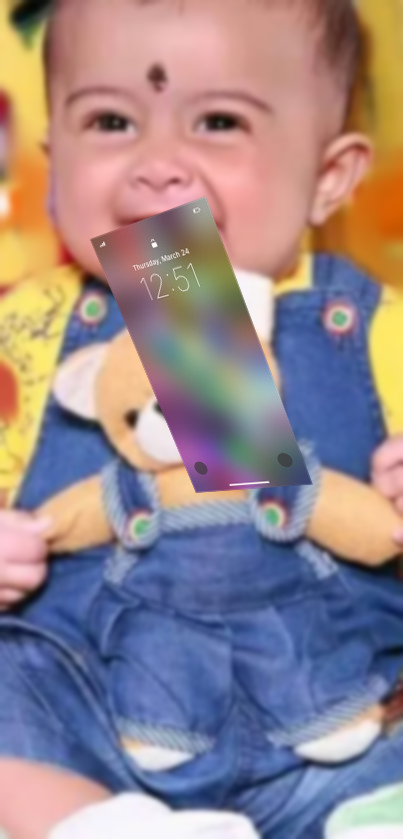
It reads {"hour": 12, "minute": 51}
